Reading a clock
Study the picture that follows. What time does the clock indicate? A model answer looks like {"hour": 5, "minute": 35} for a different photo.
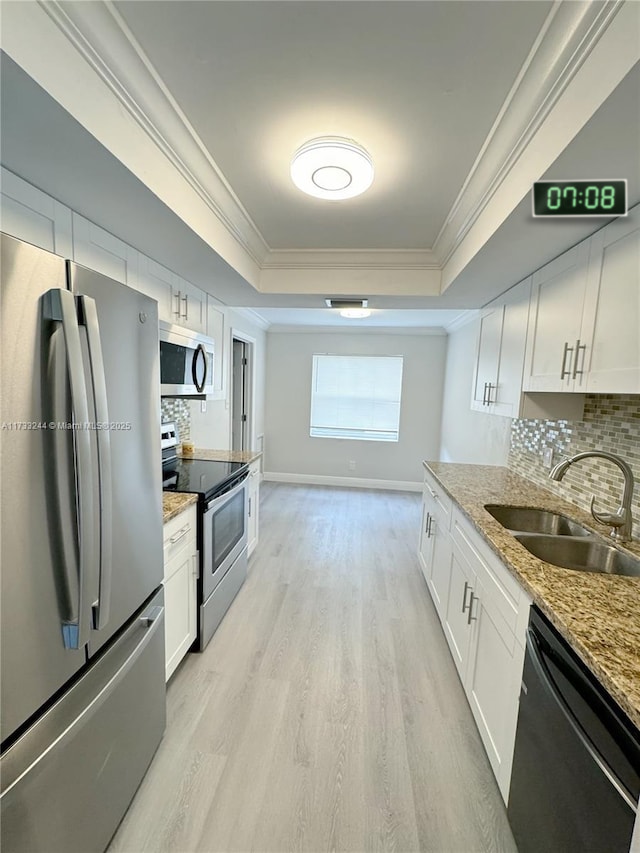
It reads {"hour": 7, "minute": 8}
